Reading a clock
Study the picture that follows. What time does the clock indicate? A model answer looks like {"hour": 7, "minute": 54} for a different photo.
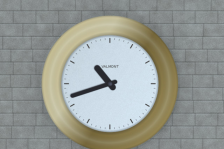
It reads {"hour": 10, "minute": 42}
